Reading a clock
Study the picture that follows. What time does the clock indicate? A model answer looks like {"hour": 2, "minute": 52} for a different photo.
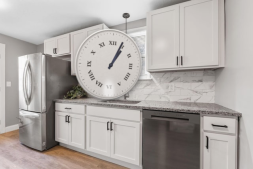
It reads {"hour": 1, "minute": 4}
